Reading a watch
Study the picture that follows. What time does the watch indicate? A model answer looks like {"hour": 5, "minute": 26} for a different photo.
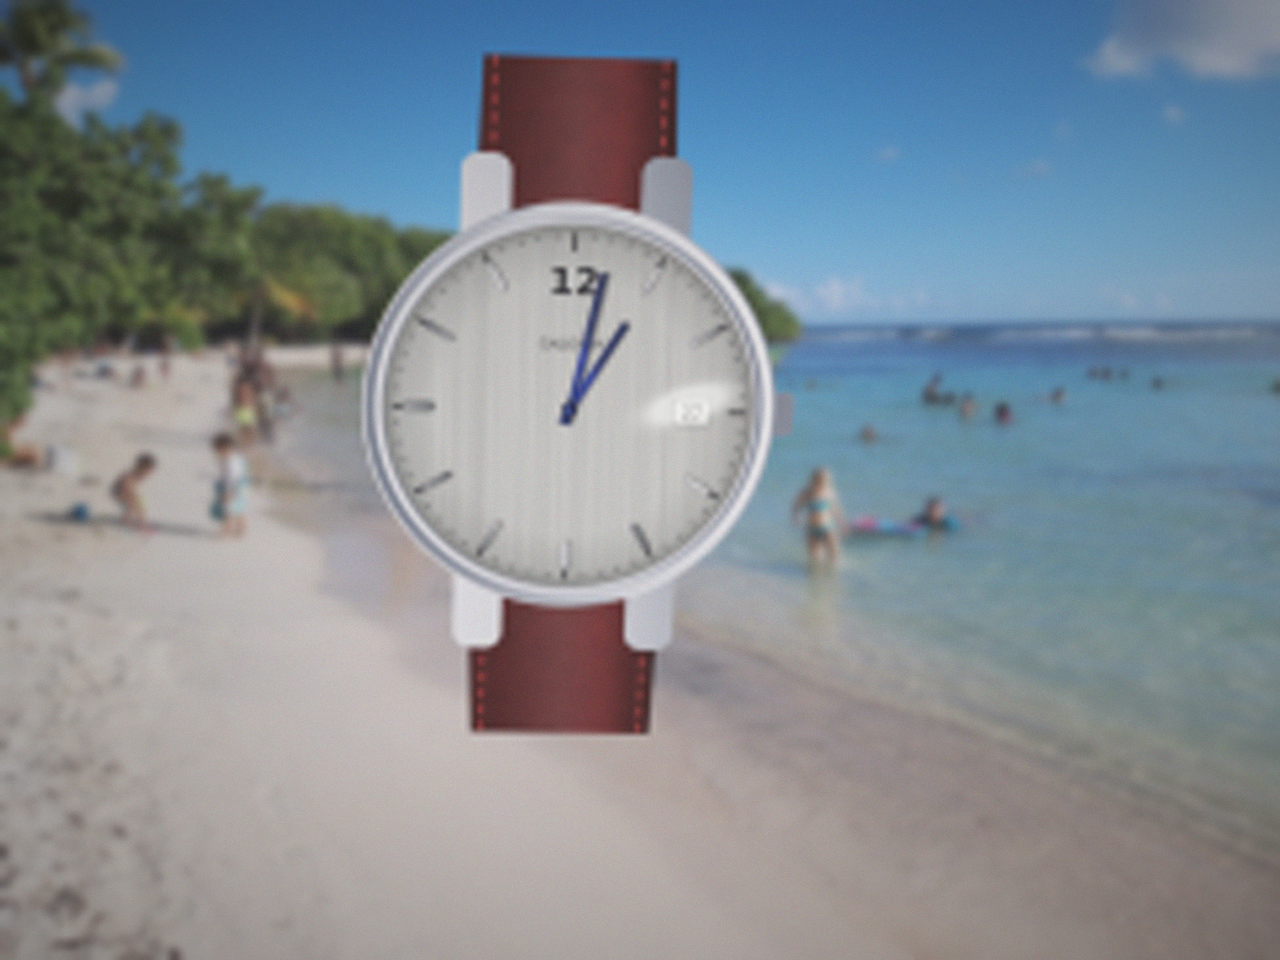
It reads {"hour": 1, "minute": 2}
